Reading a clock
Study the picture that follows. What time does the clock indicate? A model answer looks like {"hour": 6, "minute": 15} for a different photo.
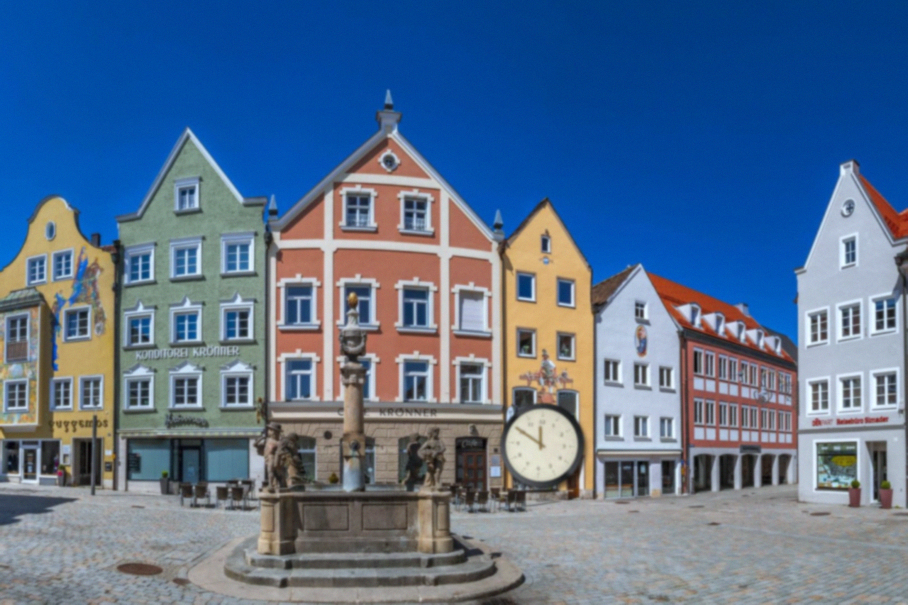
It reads {"hour": 11, "minute": 50}
